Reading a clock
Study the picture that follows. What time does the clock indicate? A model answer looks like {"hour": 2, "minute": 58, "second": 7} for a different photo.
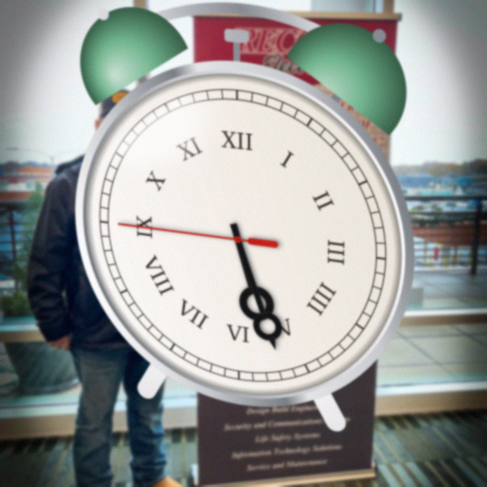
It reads {"hour": 5, "minute": 26, "second": 45}
